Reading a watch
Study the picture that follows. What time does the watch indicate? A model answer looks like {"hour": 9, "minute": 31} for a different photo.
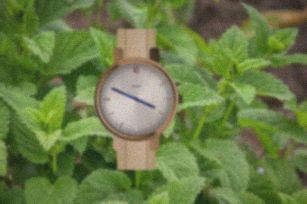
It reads {"hour": 3, "minute": 49}
